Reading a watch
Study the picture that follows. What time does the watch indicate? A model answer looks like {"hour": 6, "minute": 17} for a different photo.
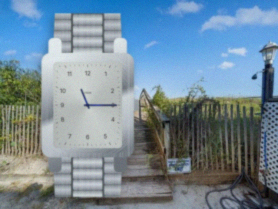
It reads {"hour": 11, "minute": 15}
